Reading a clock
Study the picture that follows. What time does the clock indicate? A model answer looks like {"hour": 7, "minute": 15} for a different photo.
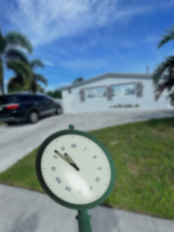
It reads {"hour": 10, "minute": 52}
